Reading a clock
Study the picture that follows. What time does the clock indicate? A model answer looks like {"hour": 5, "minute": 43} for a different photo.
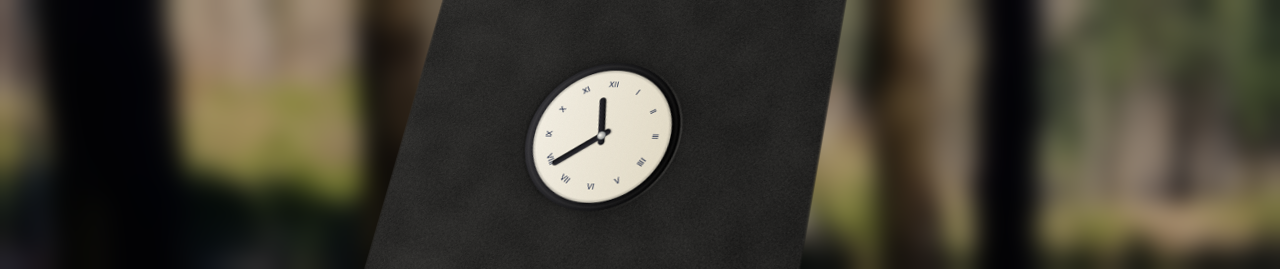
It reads {"hour": 11, "minute": 39}
